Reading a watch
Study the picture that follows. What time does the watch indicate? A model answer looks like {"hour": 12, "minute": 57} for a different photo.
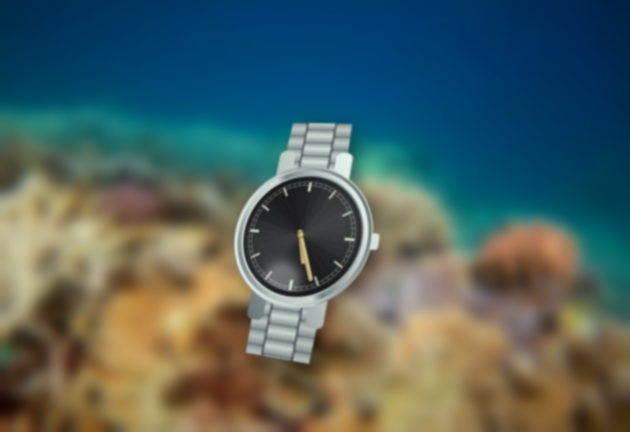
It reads {"hour": 5, "minute": 26}
